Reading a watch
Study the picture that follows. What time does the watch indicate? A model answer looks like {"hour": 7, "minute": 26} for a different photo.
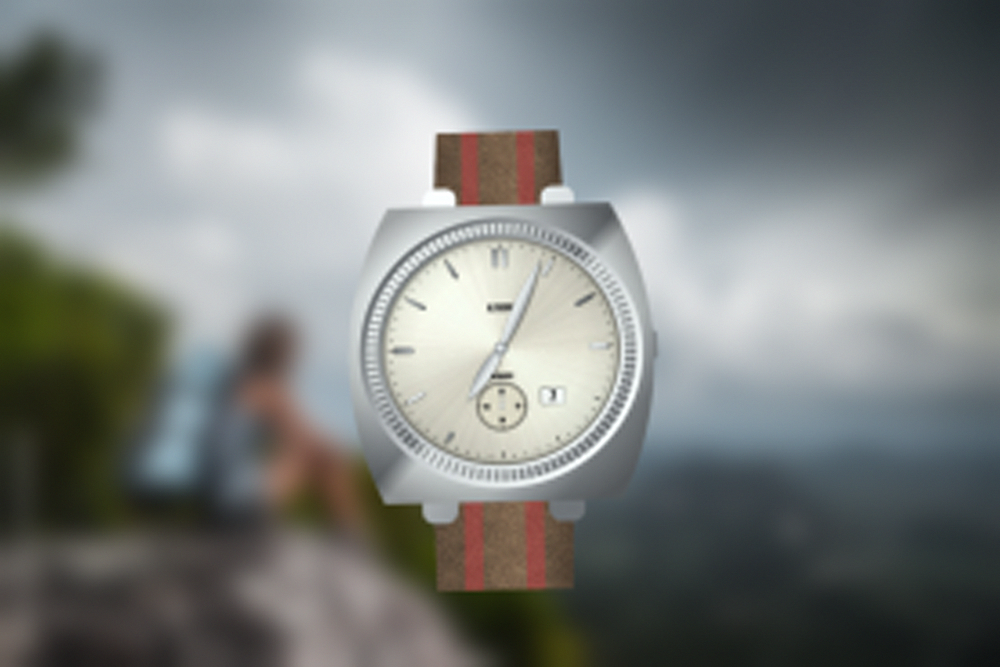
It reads {"hour": 7, "minute": 4}
